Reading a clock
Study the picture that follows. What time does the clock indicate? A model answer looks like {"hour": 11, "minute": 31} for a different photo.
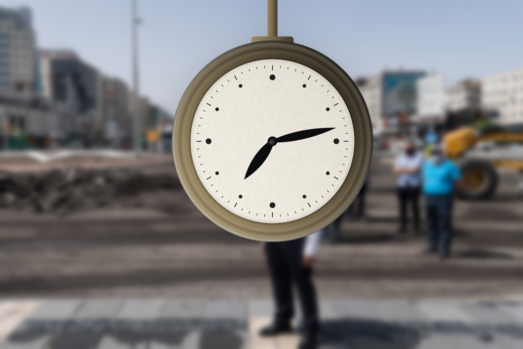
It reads {"hour": 7, "minute": 13}
